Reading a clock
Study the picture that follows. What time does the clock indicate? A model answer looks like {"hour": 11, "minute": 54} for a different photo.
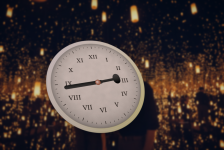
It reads {"hour": 2, "minute": 44}
